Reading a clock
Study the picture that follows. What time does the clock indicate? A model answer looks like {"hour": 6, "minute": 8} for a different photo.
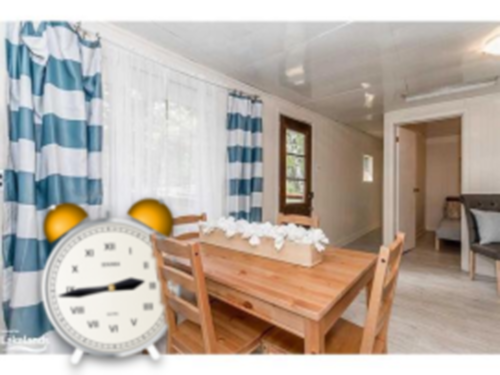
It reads {"hour": 2, "minute": 44}
